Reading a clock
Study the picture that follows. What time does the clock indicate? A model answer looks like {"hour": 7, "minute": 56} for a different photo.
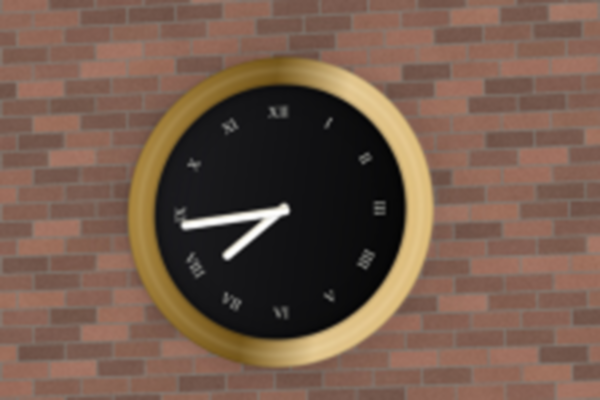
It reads {"hour": 7, "minute": 44}
